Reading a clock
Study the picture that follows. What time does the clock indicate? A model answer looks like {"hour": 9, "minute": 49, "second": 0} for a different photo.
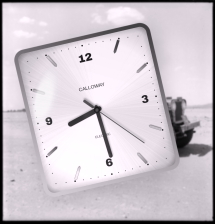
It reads {"hour": 8, "minute": 29, "second": 23}
